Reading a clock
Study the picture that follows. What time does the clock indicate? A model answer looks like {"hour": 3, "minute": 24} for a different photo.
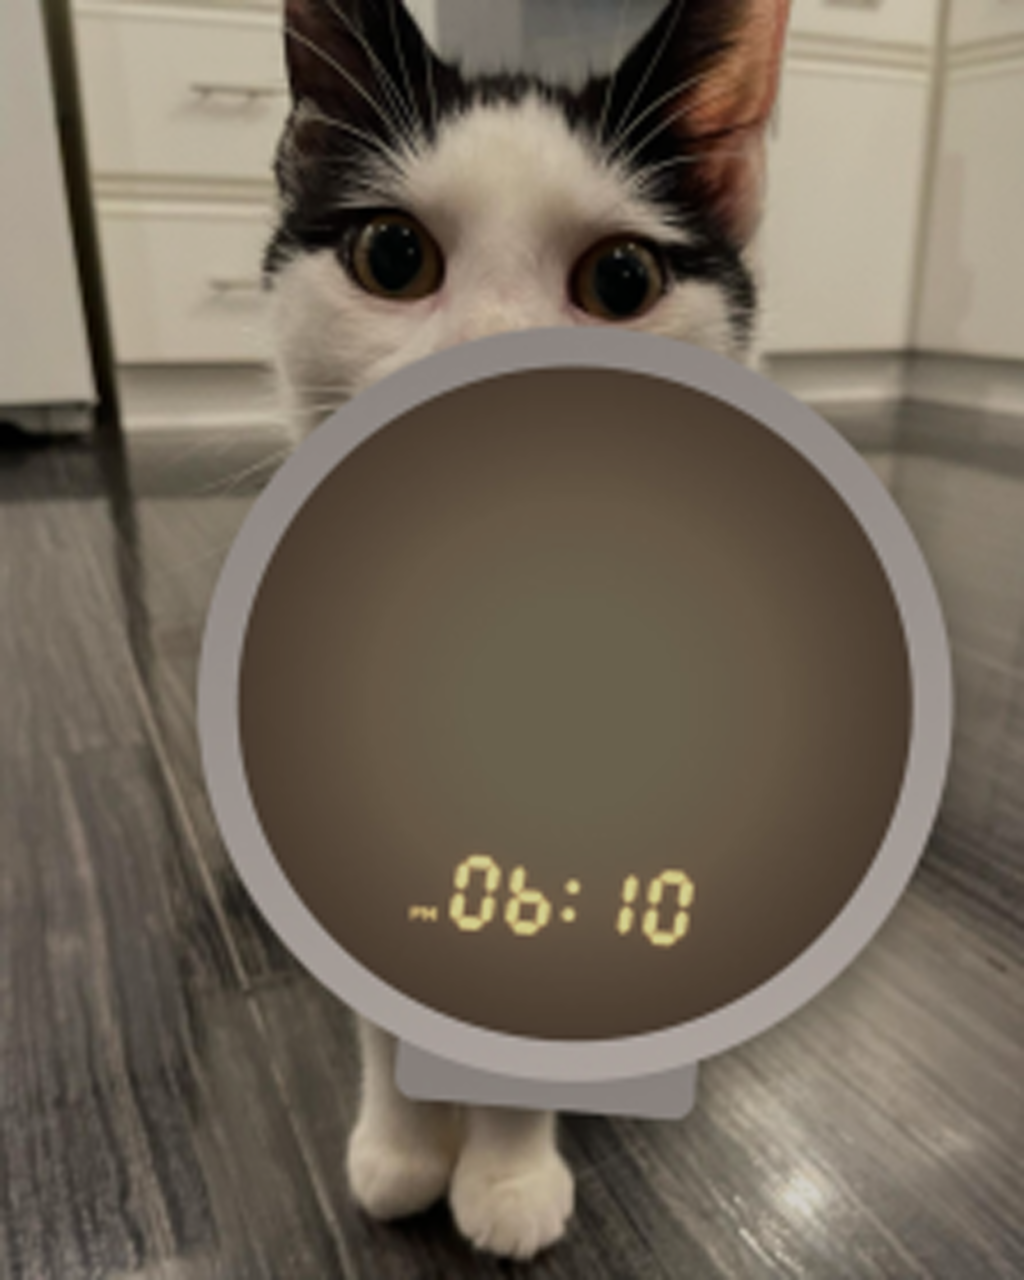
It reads {"hour": 6, "minute": 10}
